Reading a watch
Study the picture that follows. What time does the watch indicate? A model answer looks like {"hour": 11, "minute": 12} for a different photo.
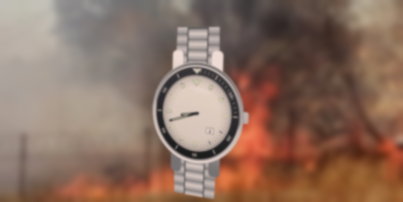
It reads {"hour": 8, "minute": 42}
